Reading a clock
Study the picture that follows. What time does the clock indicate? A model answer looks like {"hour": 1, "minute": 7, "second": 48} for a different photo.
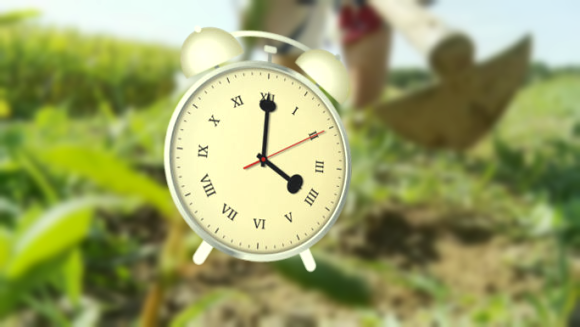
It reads {"hour": 4, "minute": 0, "second": 10}
